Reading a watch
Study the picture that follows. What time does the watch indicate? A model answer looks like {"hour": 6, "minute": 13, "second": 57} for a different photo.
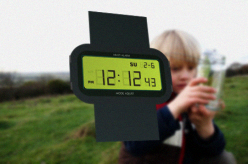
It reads {"hour": 12, "minute": 12, "second": 43}
